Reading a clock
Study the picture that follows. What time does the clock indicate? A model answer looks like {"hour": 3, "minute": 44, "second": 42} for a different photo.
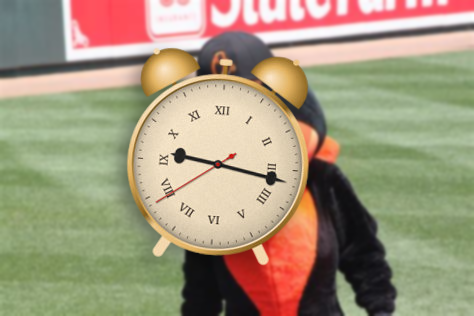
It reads {"hour": 9, "minute": 16, "second": 39}
